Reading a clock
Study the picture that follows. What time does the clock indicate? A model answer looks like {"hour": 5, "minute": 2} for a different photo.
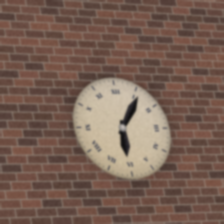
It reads {"hour": 6, "minute": 6}
